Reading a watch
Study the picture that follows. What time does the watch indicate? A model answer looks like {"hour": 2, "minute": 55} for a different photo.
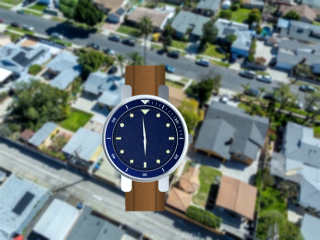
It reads {"hour": 5, "minute": 59}
